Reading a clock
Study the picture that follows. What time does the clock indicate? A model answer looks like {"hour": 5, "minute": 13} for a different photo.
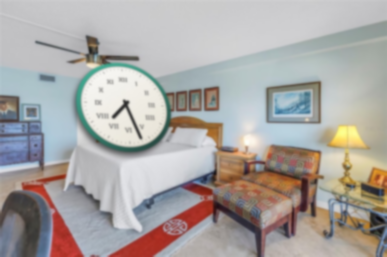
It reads {"hour": 7, "minute": 27}
